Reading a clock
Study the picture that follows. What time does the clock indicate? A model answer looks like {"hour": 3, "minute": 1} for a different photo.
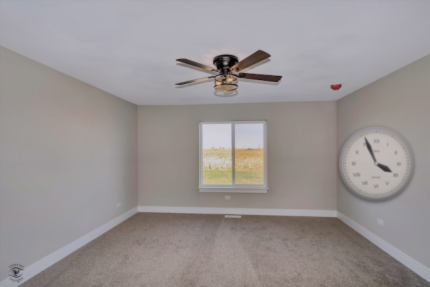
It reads {"hour": 3, "minute": 56}
